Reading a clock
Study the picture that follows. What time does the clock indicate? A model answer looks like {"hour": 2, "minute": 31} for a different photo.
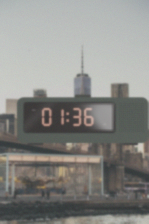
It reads {"hour": 1, "minute": 36}
